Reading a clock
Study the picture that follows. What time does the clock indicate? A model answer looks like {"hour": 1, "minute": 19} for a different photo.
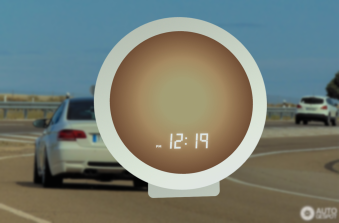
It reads {"hour": 12, "minute": 19}
